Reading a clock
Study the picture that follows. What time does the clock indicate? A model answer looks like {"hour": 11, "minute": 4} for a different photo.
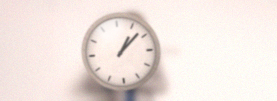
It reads {"hour": 1, "minute": 8}
